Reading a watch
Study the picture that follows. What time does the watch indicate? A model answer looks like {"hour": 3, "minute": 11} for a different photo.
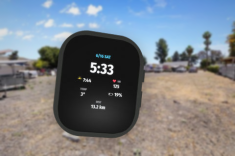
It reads {"hour": 5, "minute": 33}
